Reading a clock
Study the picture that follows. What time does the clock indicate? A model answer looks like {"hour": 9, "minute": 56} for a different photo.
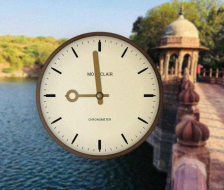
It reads {"hour": 8, "minute": 59}
